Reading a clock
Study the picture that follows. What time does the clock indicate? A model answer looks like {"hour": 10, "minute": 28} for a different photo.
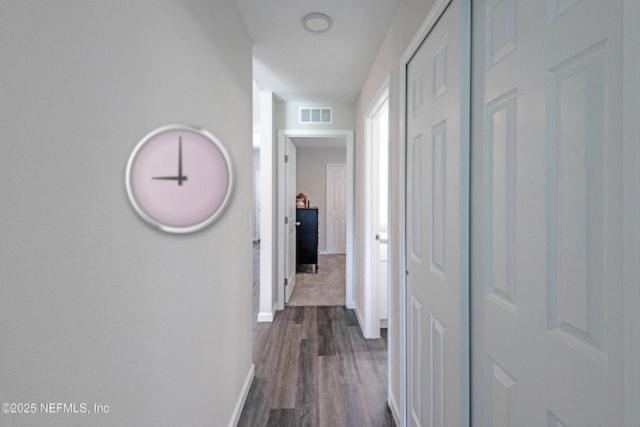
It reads {"hour": 9, "minute": 0}
